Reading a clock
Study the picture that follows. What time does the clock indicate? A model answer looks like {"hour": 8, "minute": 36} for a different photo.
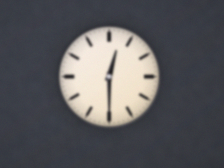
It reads {"hour": 12, "minute": 30}
